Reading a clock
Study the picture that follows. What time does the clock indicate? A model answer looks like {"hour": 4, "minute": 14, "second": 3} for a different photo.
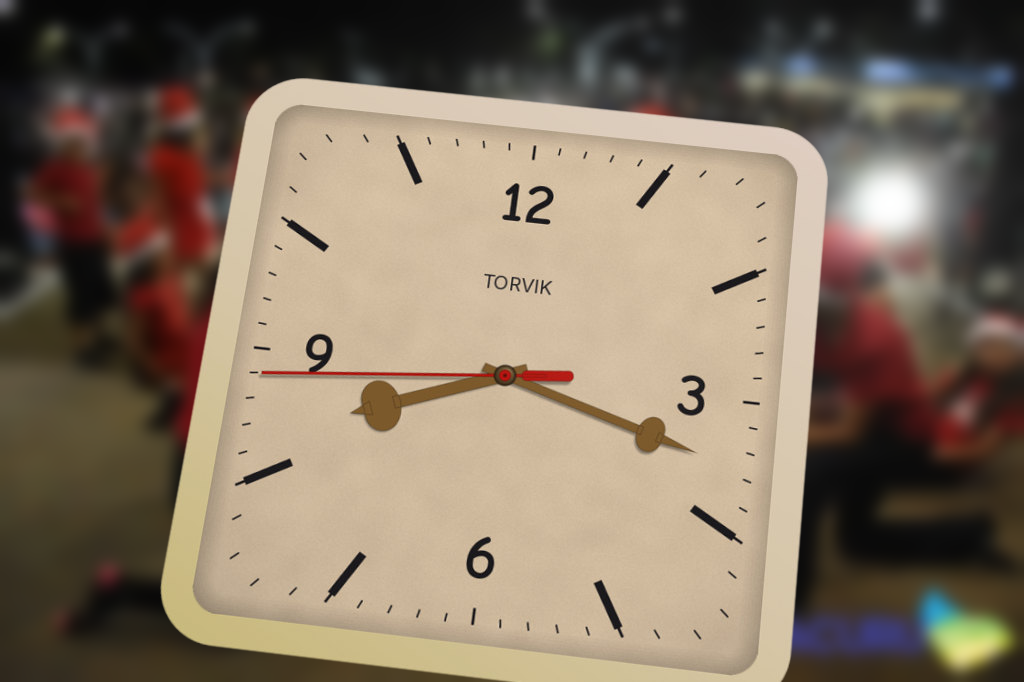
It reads {"hour": 8, "minute": 17, "second": 44}
